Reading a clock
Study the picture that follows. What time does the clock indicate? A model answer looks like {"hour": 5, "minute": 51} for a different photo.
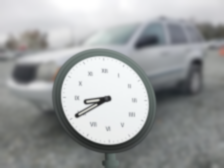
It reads {"hour": 8, "minute": 40}
